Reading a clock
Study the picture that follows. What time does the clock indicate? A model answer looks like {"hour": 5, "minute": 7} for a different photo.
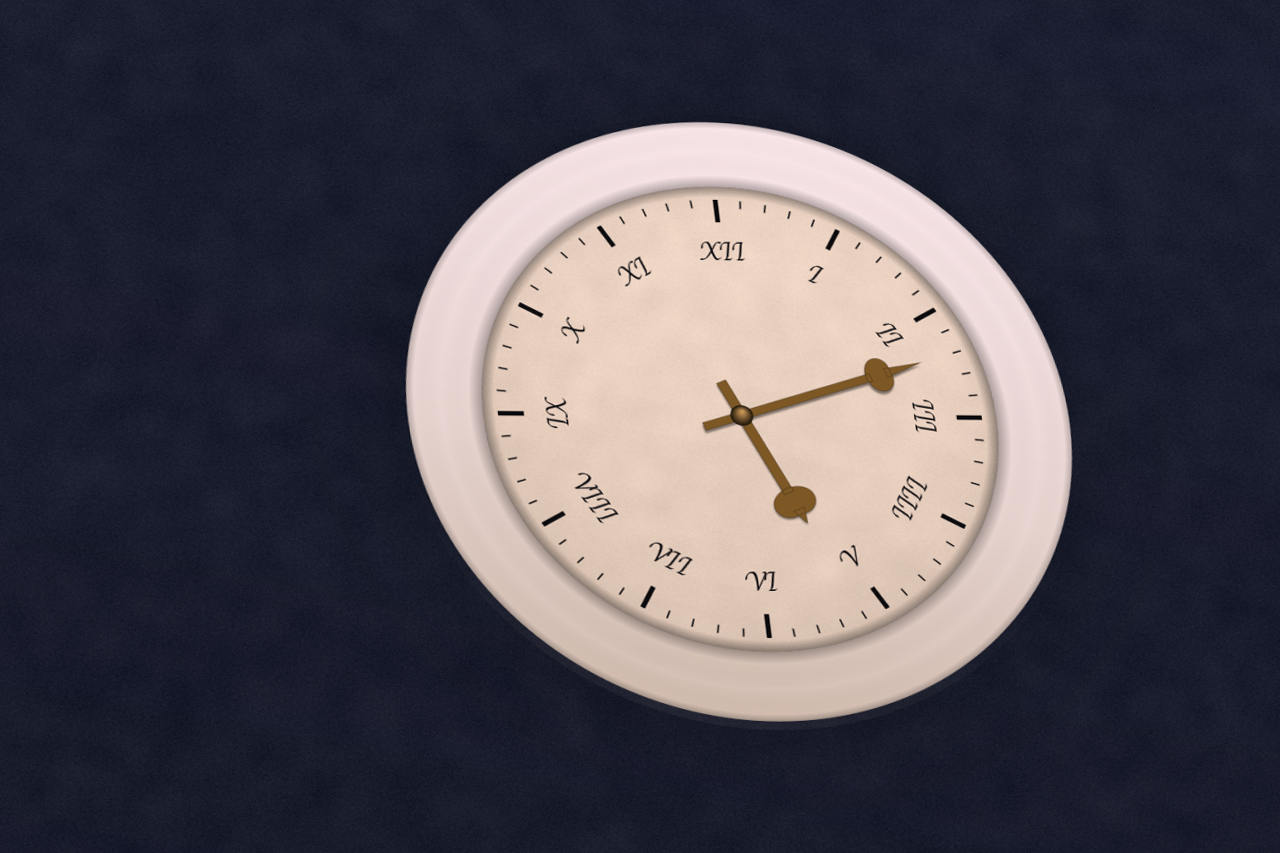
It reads {"hour": 5, "minute": 12}
